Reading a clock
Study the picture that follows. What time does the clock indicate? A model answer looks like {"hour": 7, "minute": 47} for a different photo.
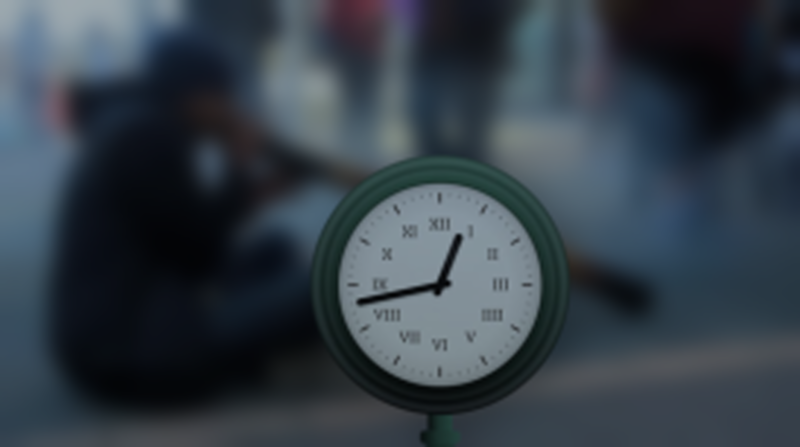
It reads {"hour": 12, "minute": 43}
